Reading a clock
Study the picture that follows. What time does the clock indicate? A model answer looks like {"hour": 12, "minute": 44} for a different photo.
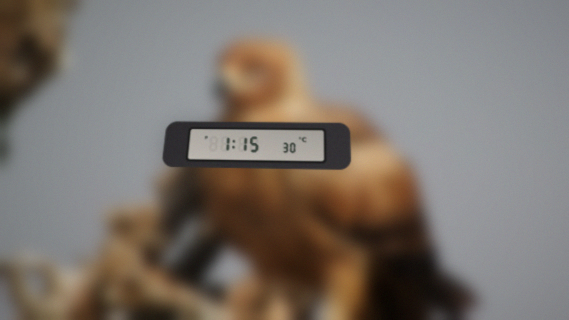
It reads {"hour": 1, "minute": 15}
